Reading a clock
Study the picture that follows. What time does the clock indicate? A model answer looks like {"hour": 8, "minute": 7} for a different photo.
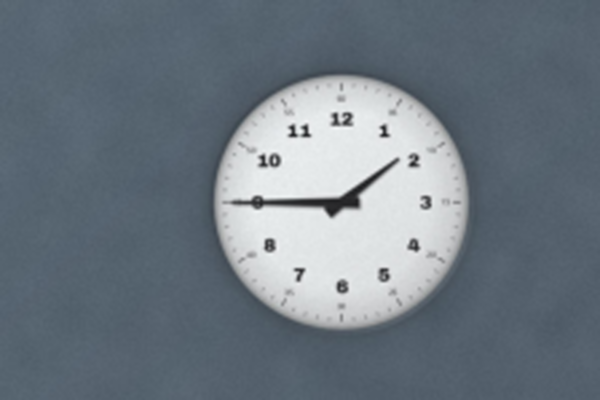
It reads {"hour": 1, "minute": 45}
